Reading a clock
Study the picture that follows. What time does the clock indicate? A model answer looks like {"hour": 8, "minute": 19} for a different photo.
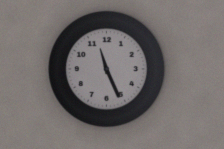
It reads {"hour": 11, "minute": 26}
